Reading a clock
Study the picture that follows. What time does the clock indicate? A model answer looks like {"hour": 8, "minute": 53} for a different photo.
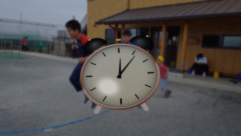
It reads {"hour": 12, "minute": 6}
